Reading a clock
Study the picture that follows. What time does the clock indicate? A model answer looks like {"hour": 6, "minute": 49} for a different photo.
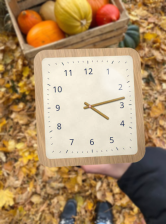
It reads {"hour": 4, "minute": 13}
